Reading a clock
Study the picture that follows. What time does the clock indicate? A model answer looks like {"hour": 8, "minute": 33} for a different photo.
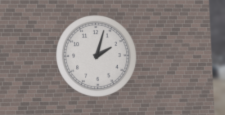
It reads {"hour": 2, "minute": 3}
